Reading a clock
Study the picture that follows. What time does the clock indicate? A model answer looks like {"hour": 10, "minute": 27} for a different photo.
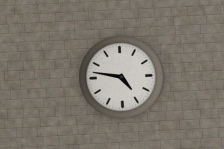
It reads {"hour": 4, "minute": 47}
